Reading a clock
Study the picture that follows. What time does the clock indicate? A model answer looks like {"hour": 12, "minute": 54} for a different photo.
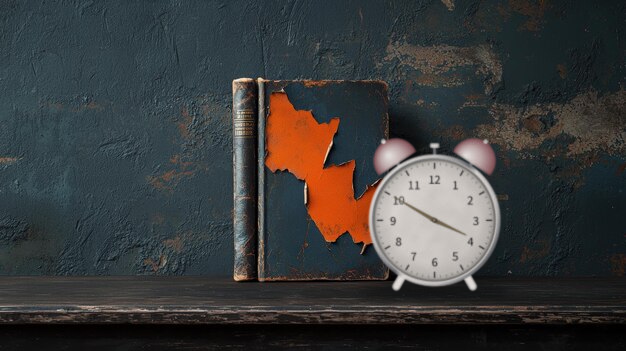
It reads {"hour": 3, "minute": 50}
